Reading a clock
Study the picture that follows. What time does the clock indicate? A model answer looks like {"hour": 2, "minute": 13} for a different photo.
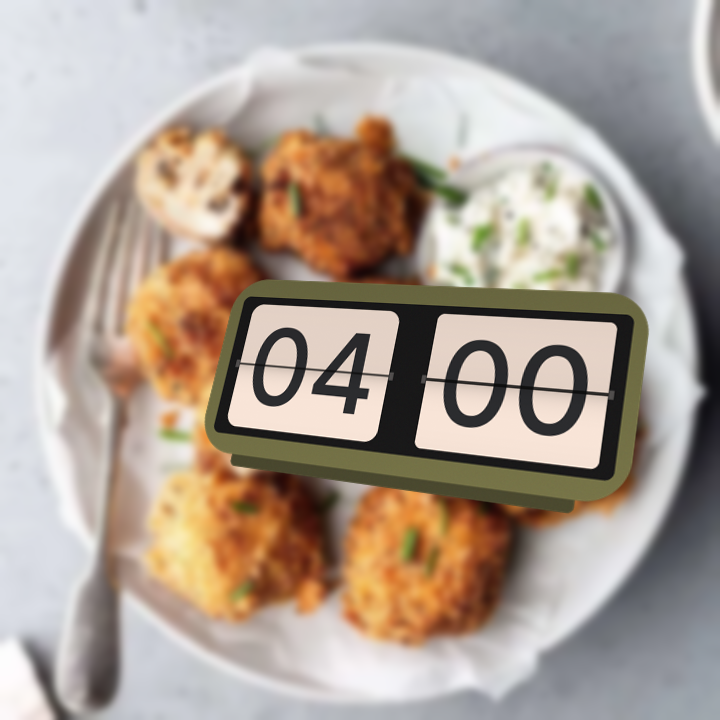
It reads {"hour": 4, "minute": 0}
